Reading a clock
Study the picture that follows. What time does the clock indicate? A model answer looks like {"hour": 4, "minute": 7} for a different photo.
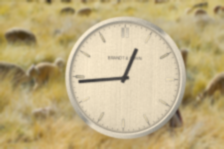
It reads {"hour": 12, "minute": 44}
